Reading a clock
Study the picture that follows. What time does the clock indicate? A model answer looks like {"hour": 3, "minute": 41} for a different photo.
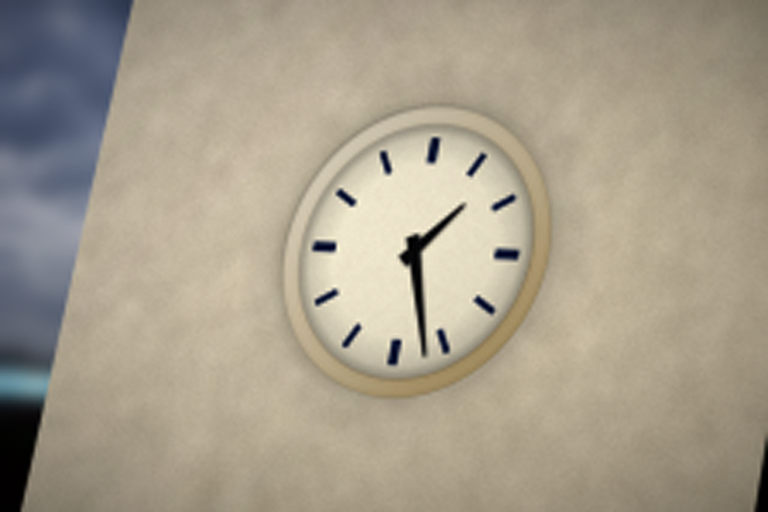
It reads {"hour": 1, "minute": 27}
